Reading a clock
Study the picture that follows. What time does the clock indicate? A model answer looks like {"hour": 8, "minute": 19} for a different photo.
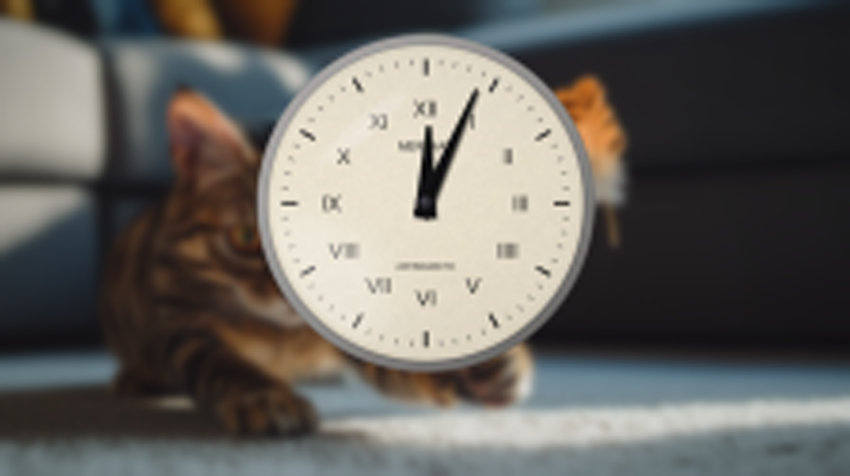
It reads {"hour": 12, "minute": 4}
